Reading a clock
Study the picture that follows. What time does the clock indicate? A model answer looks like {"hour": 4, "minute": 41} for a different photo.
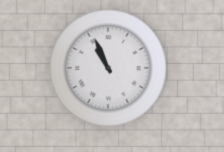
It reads {"hour": 10, "minute": 56}
